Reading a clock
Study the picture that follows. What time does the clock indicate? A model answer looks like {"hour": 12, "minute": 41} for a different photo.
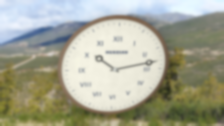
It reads {"hour": 10, "minute": 13}
